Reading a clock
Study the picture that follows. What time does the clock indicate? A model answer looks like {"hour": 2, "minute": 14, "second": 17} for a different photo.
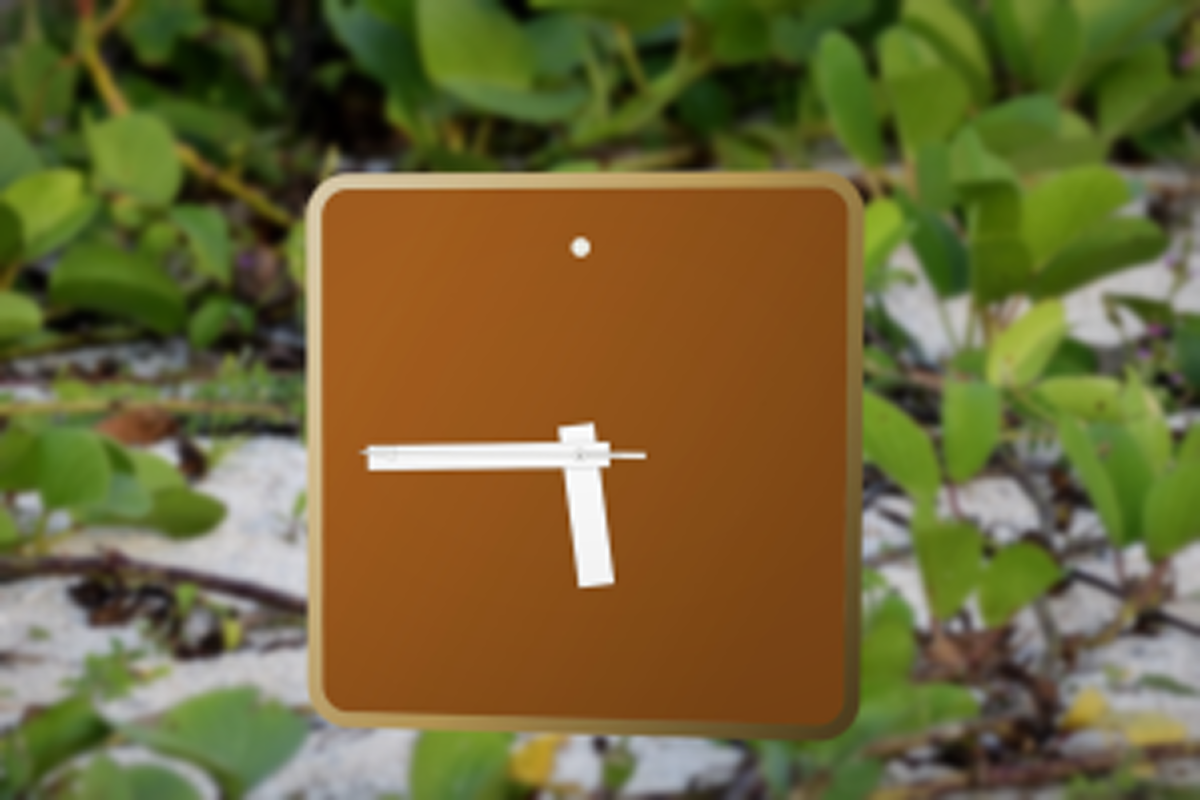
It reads {"hour": 5, "minute": 44, "second": 45}
